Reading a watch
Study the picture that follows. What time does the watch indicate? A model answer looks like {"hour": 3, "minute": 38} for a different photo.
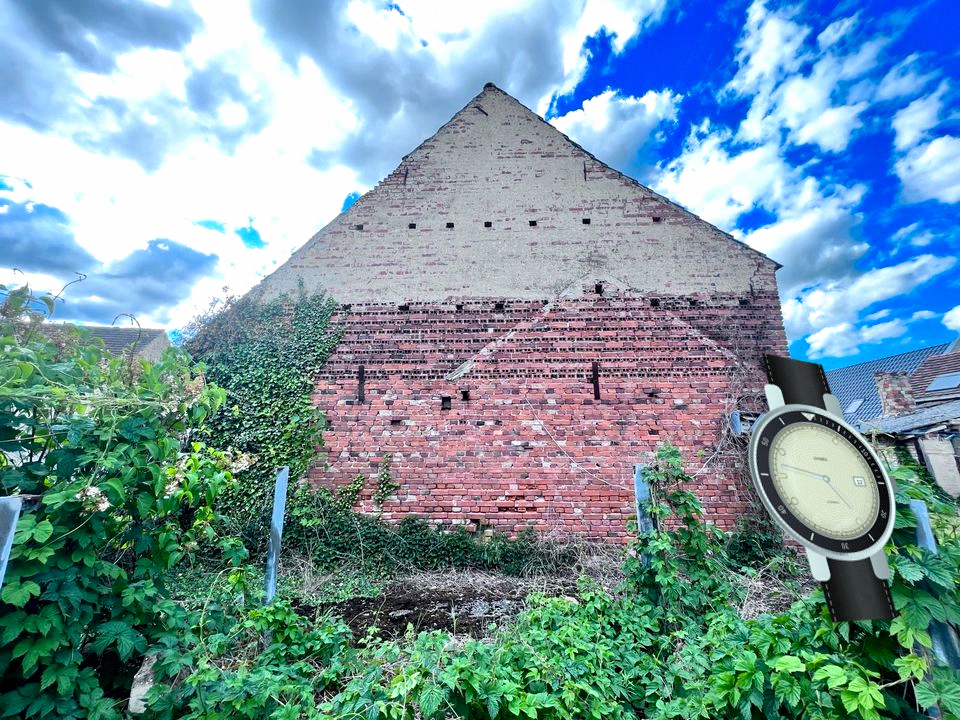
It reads {"hour": 4, "minute": 47}
